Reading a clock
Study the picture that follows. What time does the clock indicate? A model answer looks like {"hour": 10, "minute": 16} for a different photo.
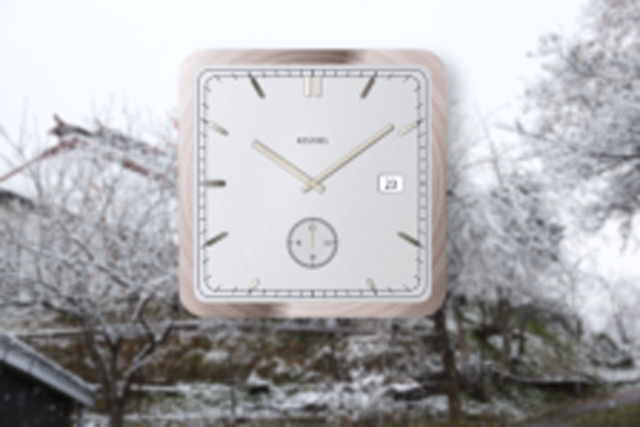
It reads {"hour": 10, "minute": 9}
